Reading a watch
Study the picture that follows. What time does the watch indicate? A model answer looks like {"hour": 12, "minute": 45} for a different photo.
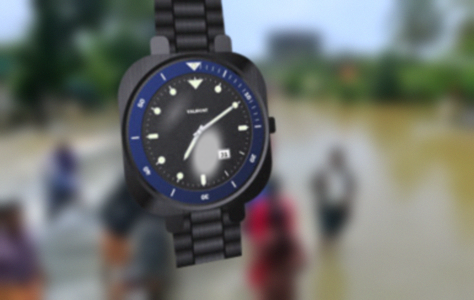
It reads {"hour": 7, "minute": 10}
